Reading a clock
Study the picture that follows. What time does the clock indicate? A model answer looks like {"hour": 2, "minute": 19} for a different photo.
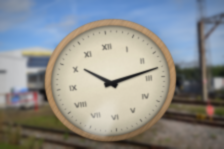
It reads {"hour": 10, "minute": 13}
